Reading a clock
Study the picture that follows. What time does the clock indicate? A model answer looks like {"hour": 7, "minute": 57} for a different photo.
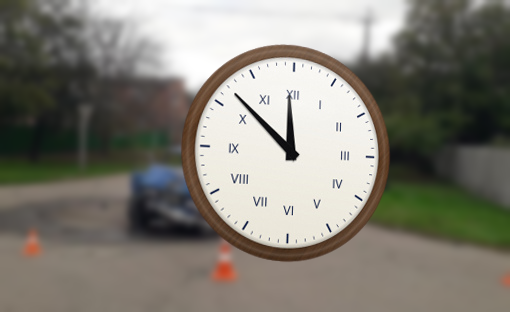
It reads {"hour": 11, "minute": 52}
